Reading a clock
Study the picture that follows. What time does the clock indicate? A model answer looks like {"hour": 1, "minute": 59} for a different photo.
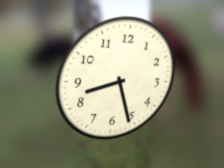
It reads {"hour": 8, "minute": 26}
